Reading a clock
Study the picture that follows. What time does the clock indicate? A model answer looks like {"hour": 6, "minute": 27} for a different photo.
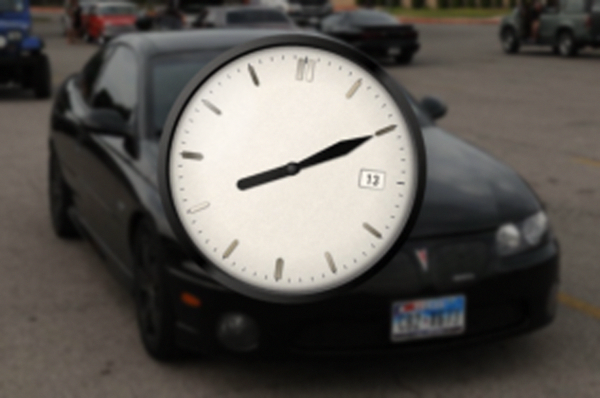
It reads {"hour": 8, "minute": 10}
